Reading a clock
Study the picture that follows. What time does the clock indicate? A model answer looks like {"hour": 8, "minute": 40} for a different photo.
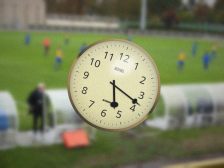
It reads {"hour": 5, "minute": 18}
